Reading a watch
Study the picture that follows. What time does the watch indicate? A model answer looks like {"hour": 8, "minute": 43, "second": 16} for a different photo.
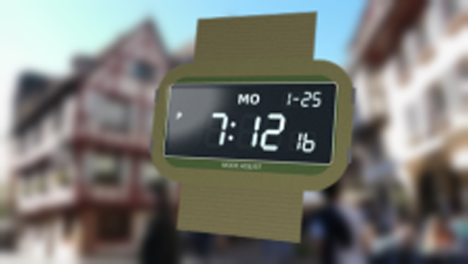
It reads {"hour": 7, "minute": 12, "second": 16}
